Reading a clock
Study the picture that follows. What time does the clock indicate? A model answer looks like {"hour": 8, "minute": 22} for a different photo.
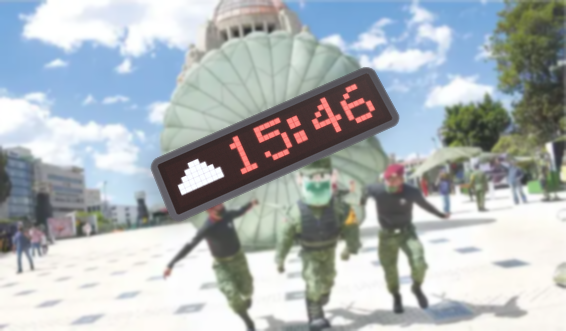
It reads {"hour": 15, "minute": 46}
